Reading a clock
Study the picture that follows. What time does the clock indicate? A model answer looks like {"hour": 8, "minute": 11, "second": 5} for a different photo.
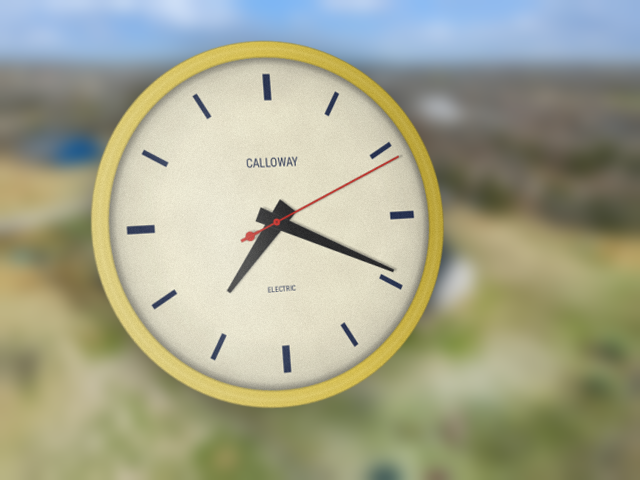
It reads {"hour": 7, "minute": 19, "second": 11}
